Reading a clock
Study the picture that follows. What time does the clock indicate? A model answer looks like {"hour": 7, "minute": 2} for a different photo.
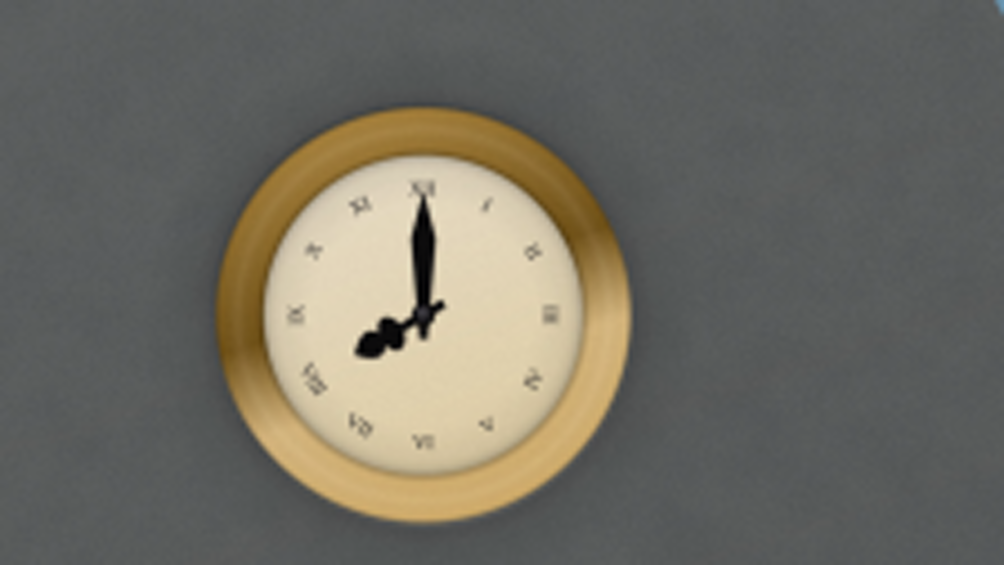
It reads {"hour": 8, "minute": 0}
